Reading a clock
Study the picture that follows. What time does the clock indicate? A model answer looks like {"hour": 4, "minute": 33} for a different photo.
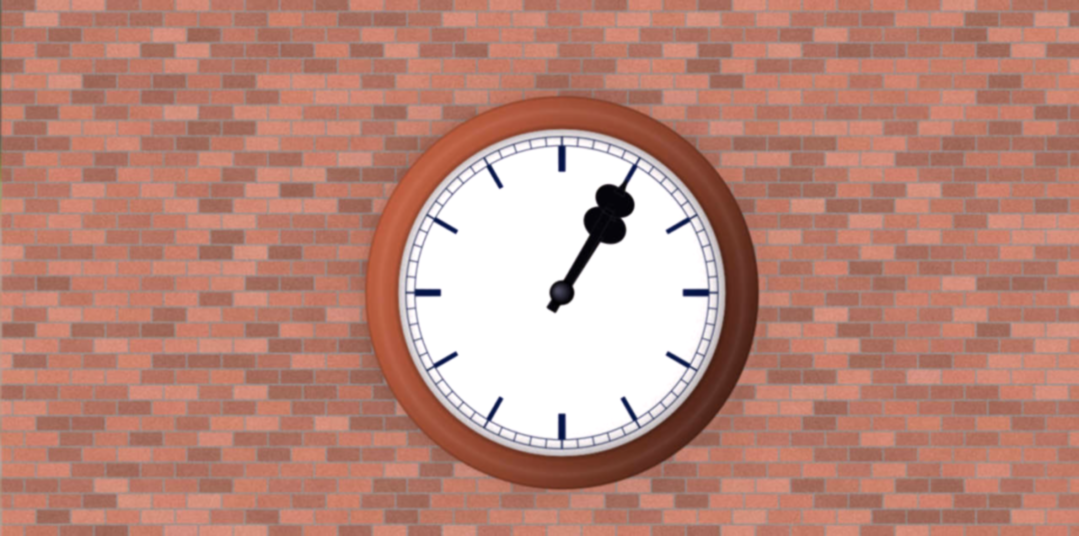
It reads {"hour": 1, "minute": 5}
